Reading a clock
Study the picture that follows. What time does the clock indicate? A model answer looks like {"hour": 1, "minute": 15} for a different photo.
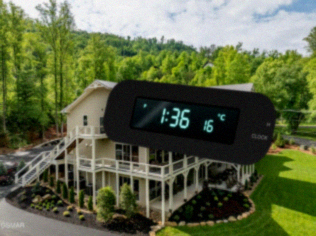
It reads {"hour": 1, "minute": 36}
